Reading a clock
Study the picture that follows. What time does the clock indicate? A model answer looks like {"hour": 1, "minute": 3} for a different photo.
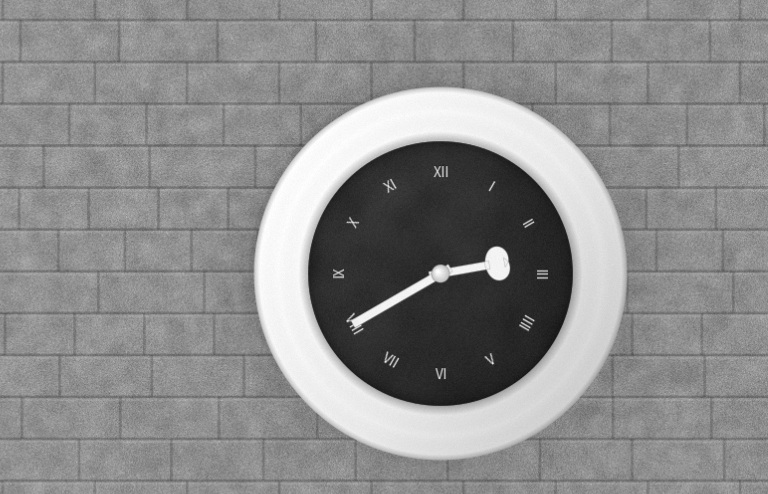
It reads {"hour": 2, "minute": 40}
